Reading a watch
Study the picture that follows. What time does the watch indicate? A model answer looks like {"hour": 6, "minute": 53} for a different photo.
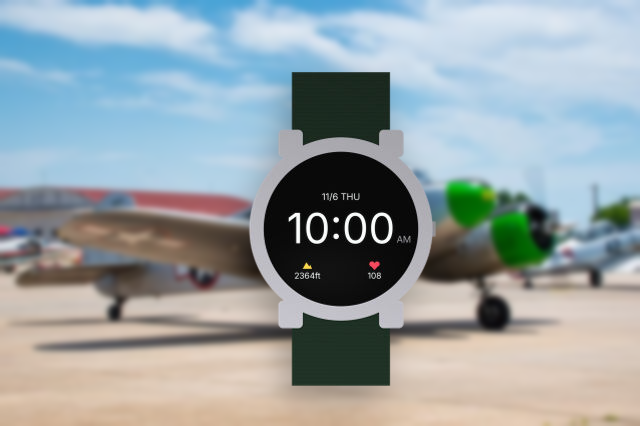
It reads {"hour": 10, "minute": 0}
